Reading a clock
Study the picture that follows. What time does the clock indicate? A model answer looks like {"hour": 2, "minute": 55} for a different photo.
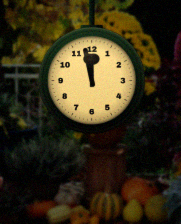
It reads {"hour": 11, "minute": 58}
